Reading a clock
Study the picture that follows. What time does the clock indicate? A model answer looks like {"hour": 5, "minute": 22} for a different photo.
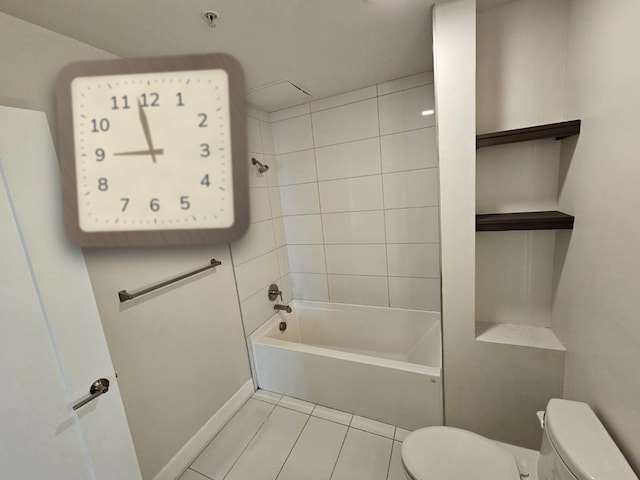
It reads {"hour": 8, "minute": 58}
